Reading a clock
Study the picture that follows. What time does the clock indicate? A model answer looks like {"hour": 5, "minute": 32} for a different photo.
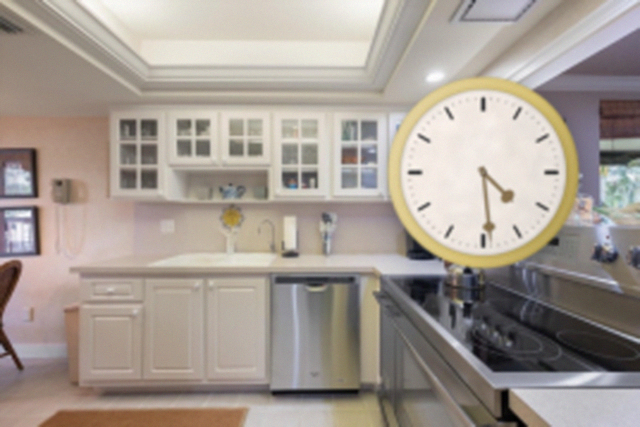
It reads {"hour": 4, "minute": 29}
